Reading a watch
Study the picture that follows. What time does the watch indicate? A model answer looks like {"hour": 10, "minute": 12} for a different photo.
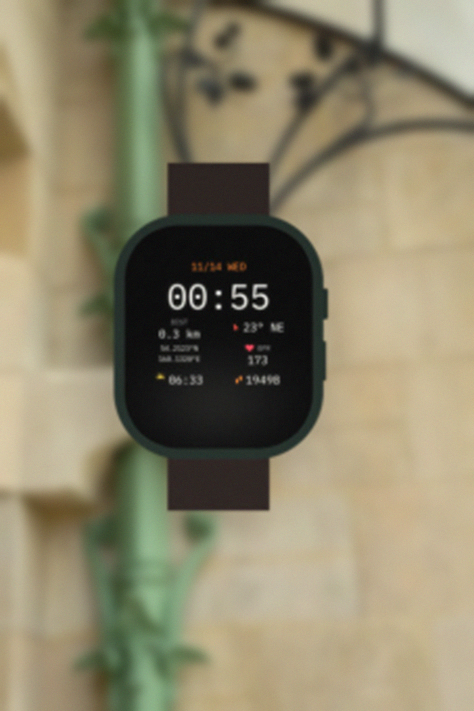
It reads {"hour": 0, "minute": 55}
